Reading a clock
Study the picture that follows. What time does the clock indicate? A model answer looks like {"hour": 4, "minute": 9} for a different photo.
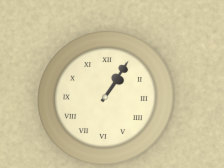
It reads {"hour": 1, "minute": 5}
